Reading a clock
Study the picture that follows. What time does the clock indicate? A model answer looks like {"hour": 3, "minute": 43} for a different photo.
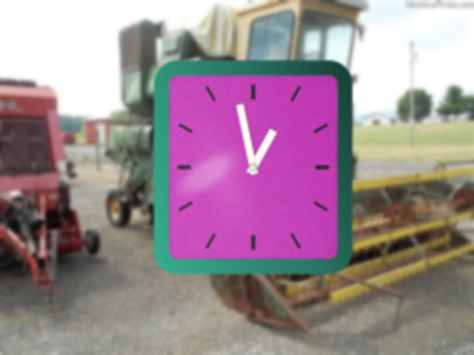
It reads {"hour": 12, "minute": 58}
